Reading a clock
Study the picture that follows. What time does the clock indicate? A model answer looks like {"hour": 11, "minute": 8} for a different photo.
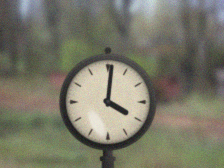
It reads {"hour": 4, "minute": 1}
